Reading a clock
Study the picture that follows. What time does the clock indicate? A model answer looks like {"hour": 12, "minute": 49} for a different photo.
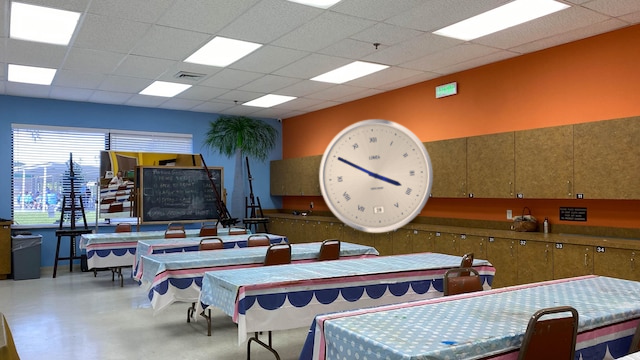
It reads {"hour": 3, "minute": 50}
